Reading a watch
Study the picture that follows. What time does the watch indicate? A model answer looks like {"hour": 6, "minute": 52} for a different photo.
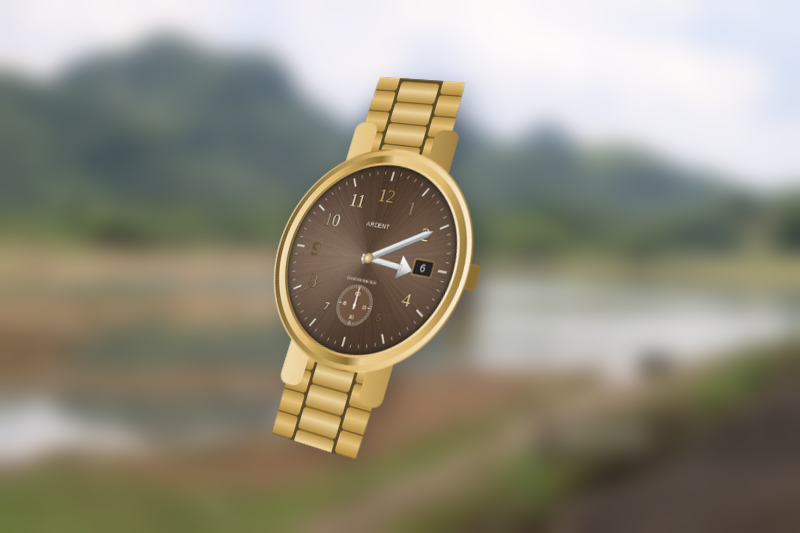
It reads {"hour": 3, "minute": 10}
